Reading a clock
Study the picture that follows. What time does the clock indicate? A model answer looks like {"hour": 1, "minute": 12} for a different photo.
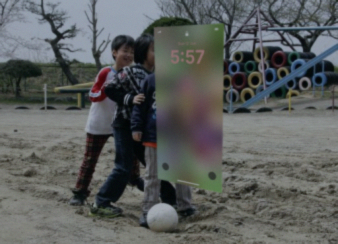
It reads {"hour": 5, "minute": 57}
